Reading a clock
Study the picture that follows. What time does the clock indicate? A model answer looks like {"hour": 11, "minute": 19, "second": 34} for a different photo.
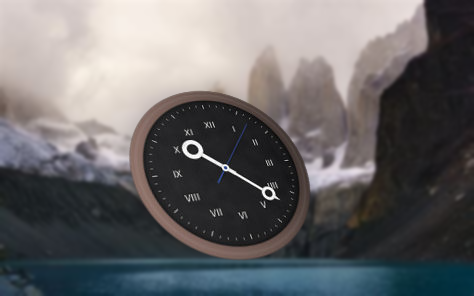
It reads {"hour": 10, "minute": 22, "second": 7}
